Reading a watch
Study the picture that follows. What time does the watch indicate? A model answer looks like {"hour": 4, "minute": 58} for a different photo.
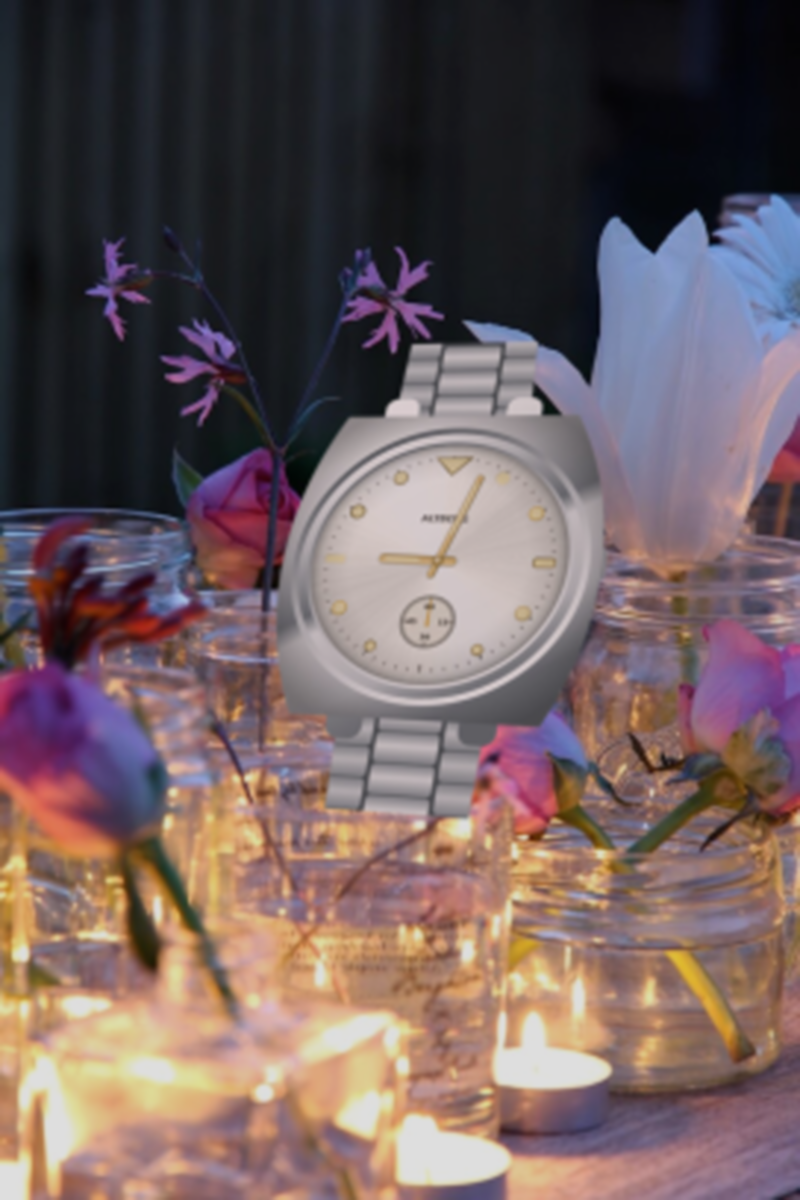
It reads {"hour": 9, "minute": 3}
